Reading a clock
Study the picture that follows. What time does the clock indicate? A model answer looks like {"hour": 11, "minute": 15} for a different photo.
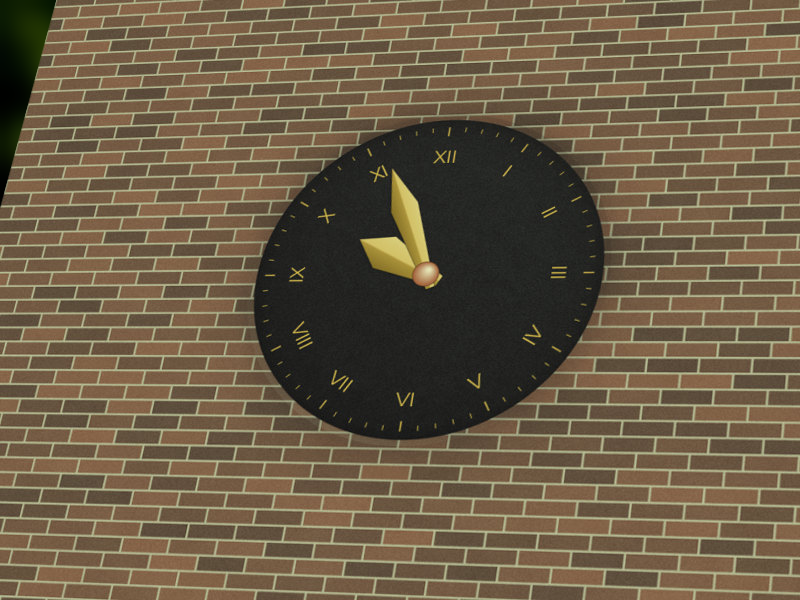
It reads {"hour": 9, "minute": 56}
